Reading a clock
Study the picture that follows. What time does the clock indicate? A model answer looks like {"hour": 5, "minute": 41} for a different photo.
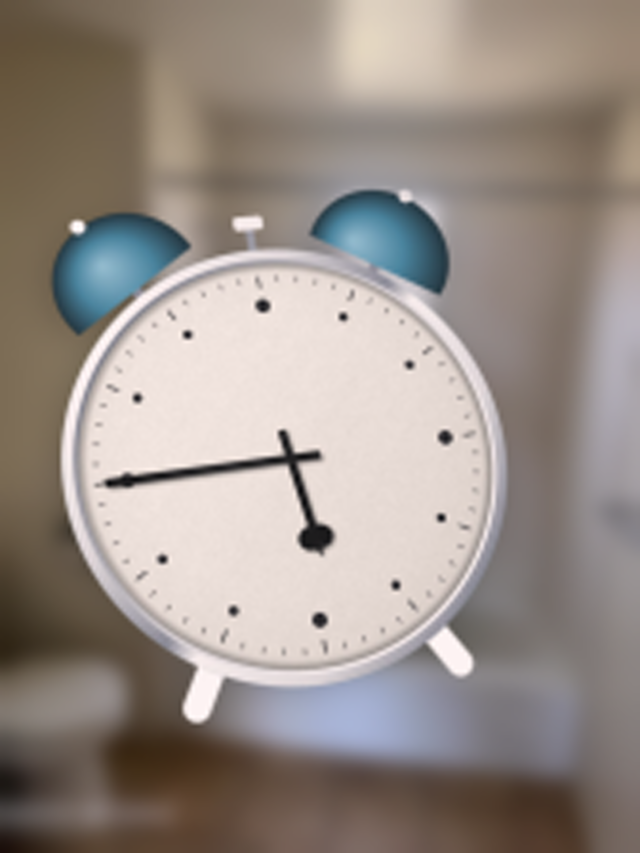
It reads {"hour": 5, "minute": 45}
